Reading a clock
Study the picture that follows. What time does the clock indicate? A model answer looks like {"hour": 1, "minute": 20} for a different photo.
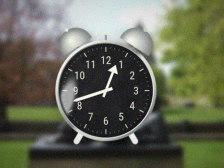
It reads {"hour": 12, "minute": 42}
